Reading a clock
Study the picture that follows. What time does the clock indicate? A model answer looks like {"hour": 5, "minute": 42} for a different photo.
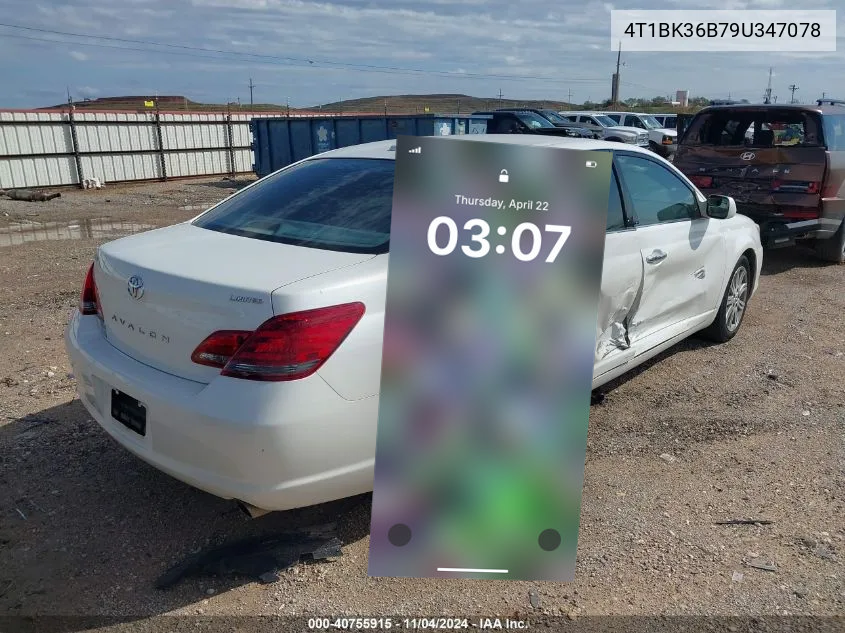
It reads {"hour": 3, "minute": 7}
